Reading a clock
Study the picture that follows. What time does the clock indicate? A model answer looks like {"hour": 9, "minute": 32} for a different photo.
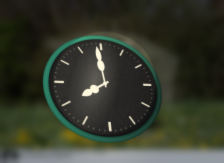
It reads {"hour": 7, "minute": 59}
